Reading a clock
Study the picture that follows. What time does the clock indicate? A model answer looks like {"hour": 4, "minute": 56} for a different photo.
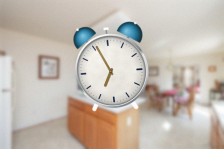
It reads {"hour": 6, "minute": 56}
